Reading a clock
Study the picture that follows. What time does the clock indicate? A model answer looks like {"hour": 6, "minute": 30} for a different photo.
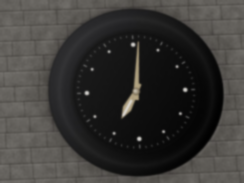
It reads {"hour": 7, "minute": 1}
